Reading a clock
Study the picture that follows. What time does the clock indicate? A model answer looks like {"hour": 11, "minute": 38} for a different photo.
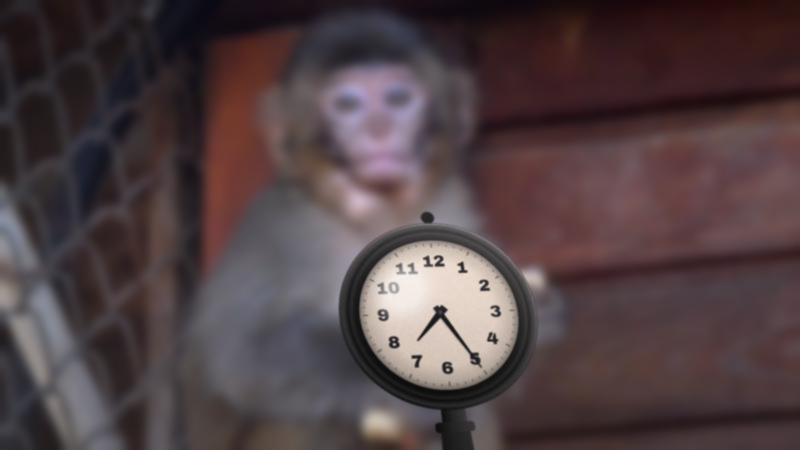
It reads {"hour": 7, "minute": 25}
